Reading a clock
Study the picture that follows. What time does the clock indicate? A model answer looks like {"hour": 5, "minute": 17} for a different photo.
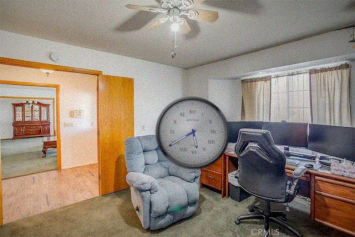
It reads {"hour": 5, "minute": 40}
